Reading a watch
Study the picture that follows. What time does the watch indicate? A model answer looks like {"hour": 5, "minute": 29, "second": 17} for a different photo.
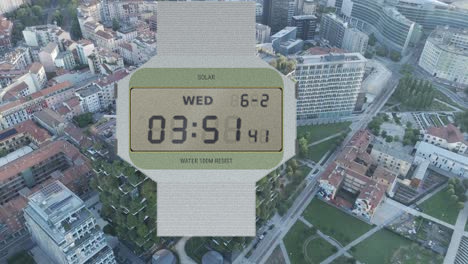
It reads {"hour": 3, "minute": 51, "second": 41}
